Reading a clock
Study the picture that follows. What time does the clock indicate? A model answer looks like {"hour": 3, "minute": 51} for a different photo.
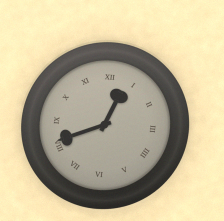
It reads {"hour": 12, "minute": 41}
